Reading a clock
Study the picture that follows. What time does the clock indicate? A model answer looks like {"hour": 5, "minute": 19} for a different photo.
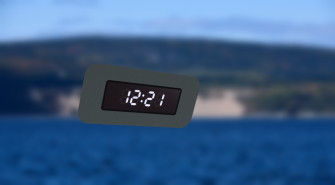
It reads {"hour": 12, "minute": 21}
